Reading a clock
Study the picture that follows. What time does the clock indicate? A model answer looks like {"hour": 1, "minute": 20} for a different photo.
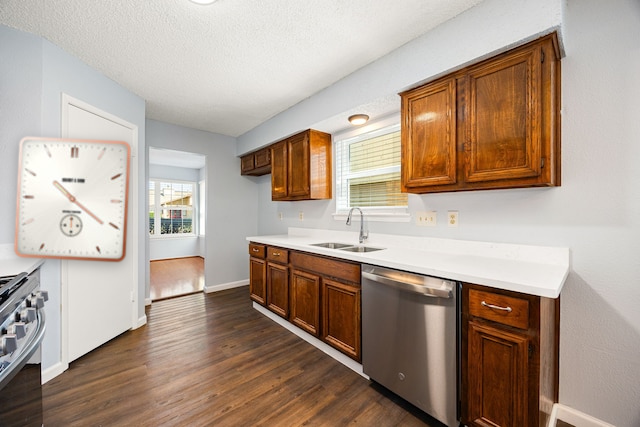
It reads {"hour": 10, "minute": 21}
